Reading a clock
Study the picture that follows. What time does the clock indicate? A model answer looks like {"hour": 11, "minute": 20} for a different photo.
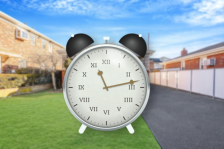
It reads {"hour": 11, "minute": 13}
